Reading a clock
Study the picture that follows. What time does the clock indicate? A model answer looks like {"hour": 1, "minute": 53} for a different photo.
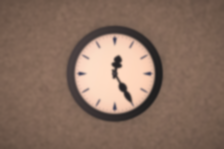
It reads {"hour": 12, "minute": 25}
